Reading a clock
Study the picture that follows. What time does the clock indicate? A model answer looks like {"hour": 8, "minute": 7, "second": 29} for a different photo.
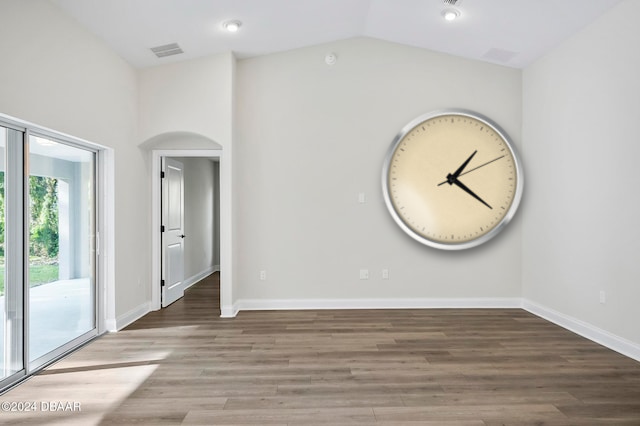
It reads {"hour": 1, "minute": 21, "second": 11}
